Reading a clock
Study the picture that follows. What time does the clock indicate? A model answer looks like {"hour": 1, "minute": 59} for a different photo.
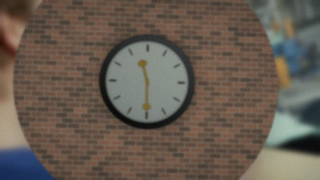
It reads {"hour": 11, "minute": 30}
